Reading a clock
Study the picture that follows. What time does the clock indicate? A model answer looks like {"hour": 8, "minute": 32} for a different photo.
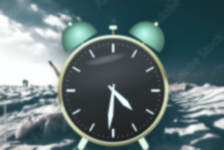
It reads {"hour": 4, "minute": 31}
